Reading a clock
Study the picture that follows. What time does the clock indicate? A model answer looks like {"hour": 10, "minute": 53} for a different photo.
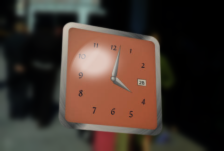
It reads {"hour": 4, "minute": 2}
